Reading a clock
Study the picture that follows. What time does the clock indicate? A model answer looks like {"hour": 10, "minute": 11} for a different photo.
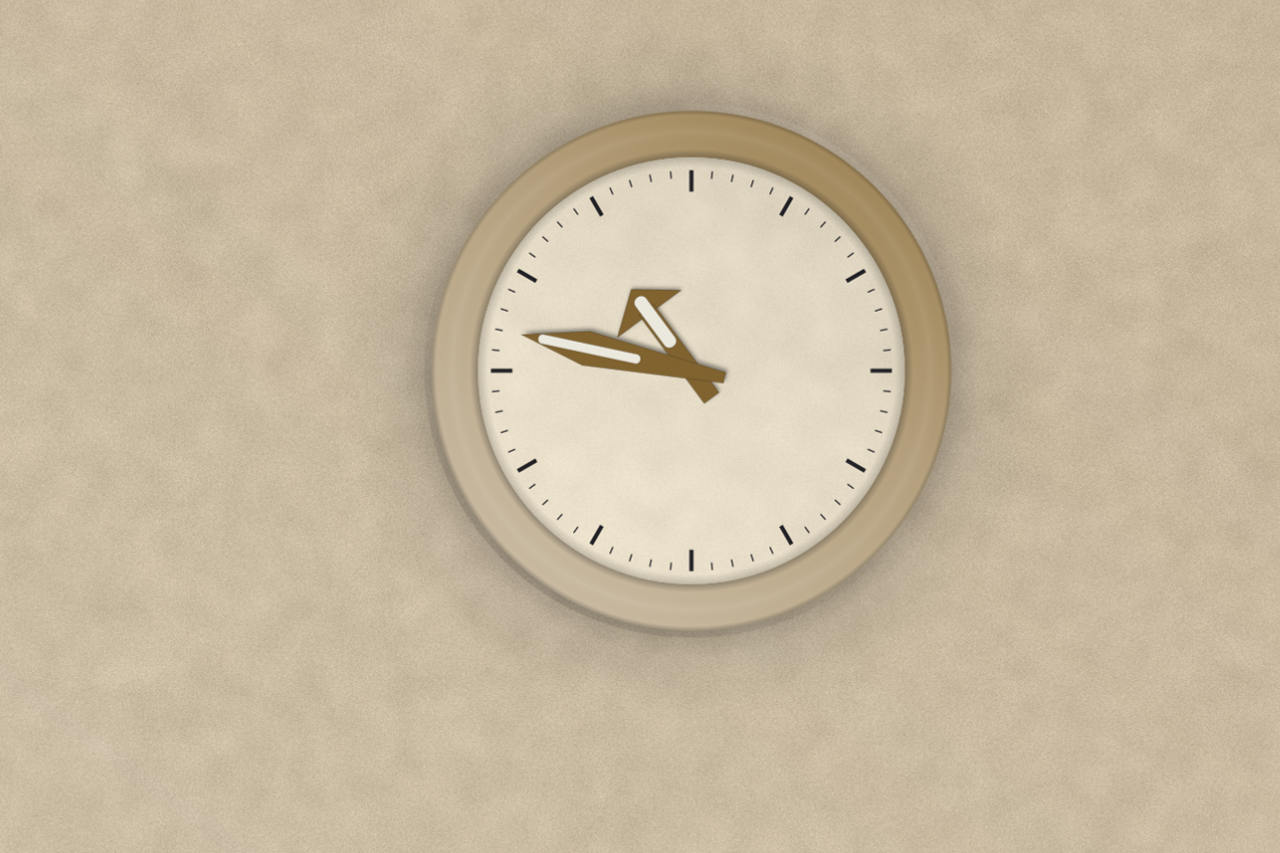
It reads {"hour": 10, "minute": 47}
